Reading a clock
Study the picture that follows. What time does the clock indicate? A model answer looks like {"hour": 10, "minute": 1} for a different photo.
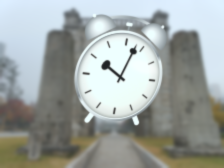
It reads {"hour": 10, "minute": 3}
